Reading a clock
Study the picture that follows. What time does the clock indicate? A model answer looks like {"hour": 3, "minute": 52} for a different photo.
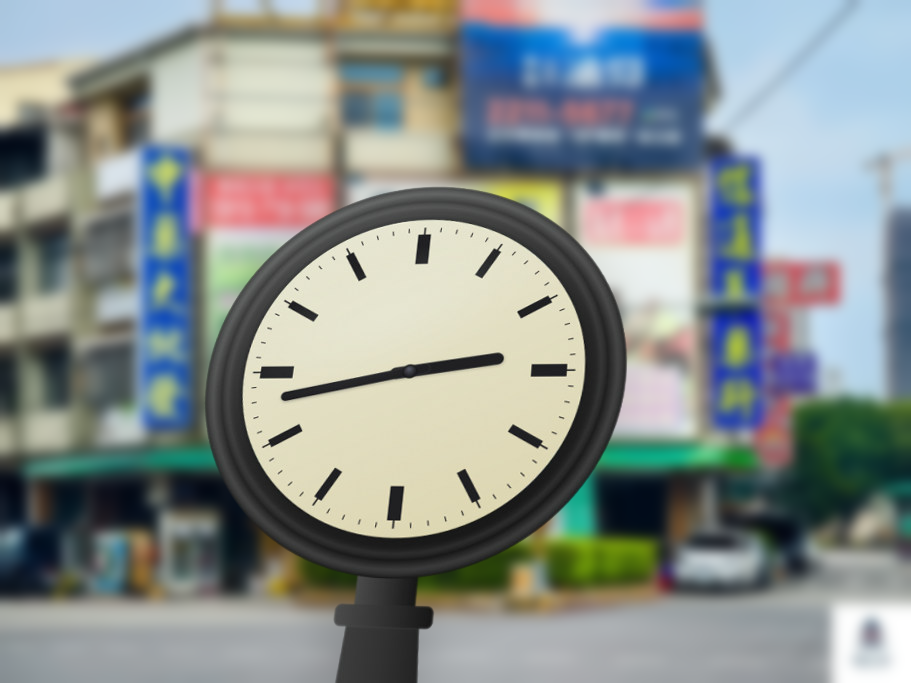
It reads {"hour": 2, "minute": 43}
